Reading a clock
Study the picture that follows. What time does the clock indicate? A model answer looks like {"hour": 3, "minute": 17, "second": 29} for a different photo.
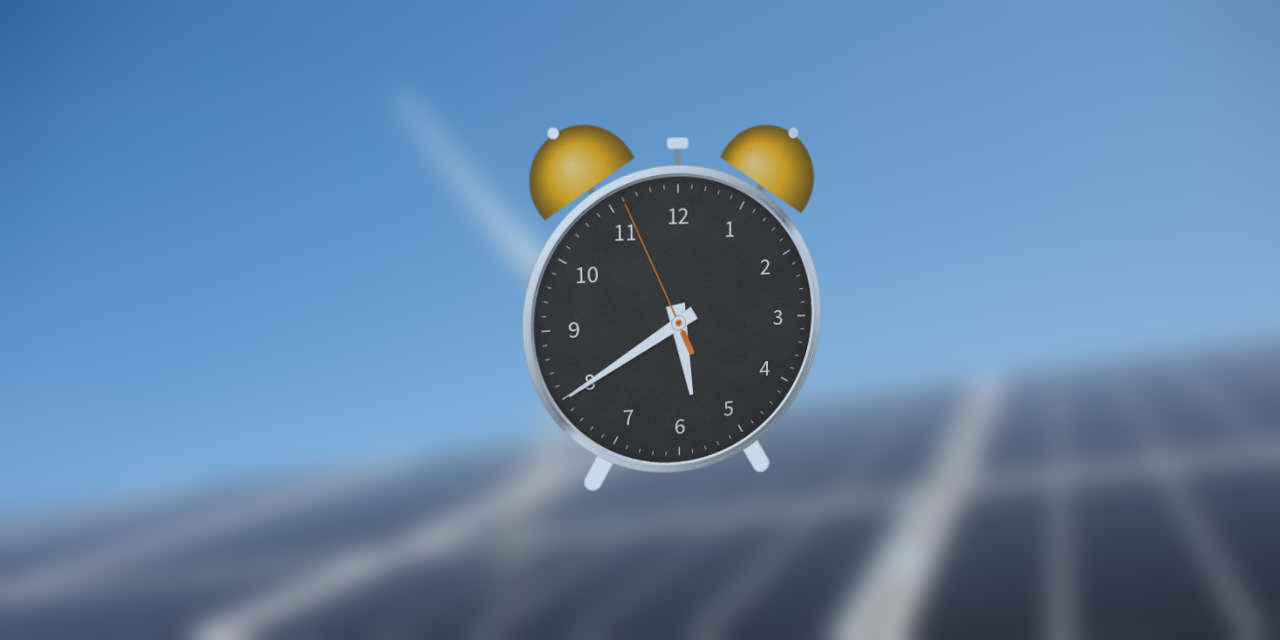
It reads {"hour": 5, "minute": 39, "second": 56}
